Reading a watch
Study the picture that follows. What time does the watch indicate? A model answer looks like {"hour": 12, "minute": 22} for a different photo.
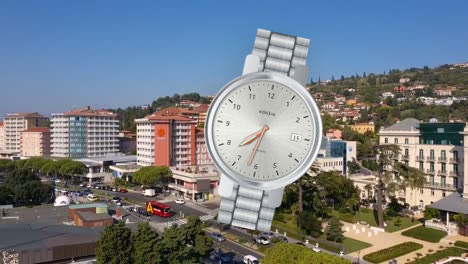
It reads {"hour": 7, "minute": 32}
